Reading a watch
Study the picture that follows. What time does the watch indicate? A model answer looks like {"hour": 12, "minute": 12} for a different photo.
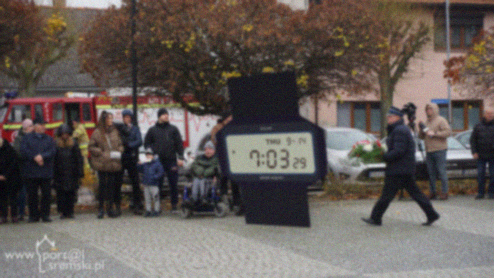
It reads {"hour": 7, "minute": 3}
